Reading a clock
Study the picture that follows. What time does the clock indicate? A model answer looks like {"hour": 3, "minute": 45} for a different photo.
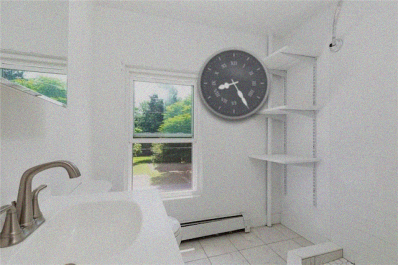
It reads {"hour": 8, "minute": 25}
